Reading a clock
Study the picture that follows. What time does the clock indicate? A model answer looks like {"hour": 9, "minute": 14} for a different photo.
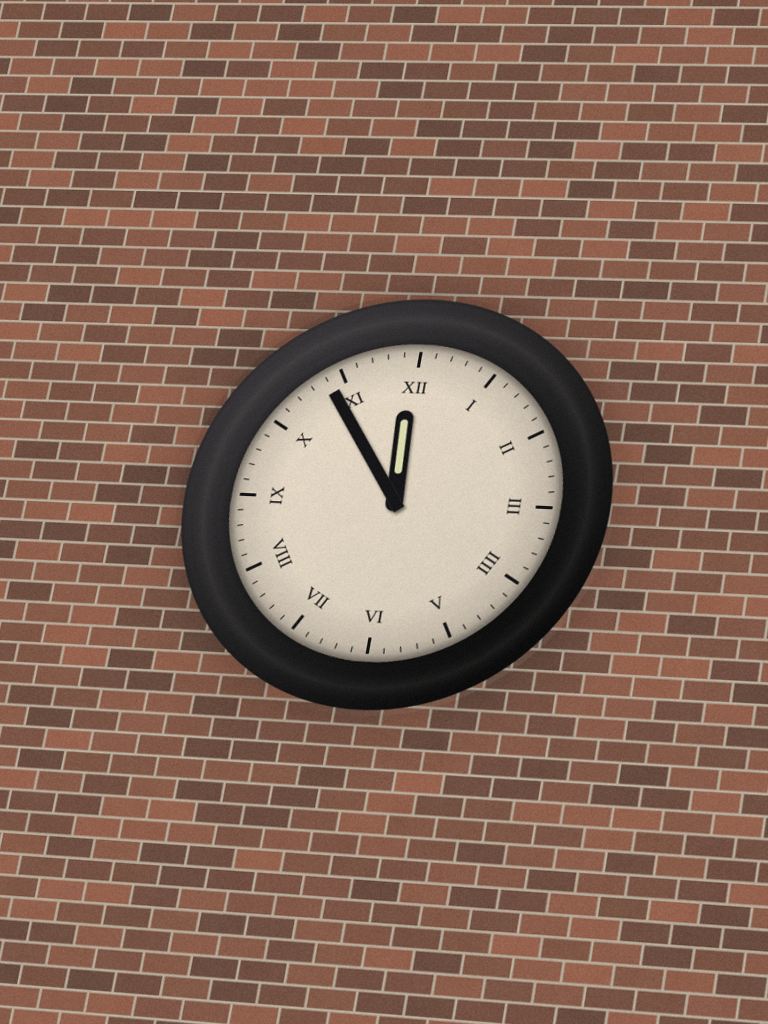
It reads {"hour": 11, "minute": 54}
